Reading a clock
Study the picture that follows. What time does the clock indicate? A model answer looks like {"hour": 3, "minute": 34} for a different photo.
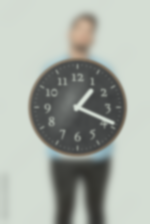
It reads {"hour": 1, "minute": 19}
